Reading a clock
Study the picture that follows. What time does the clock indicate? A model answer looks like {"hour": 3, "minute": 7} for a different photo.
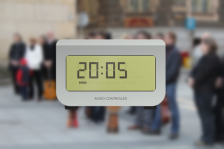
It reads {"hour": 20, "minute": 5}
